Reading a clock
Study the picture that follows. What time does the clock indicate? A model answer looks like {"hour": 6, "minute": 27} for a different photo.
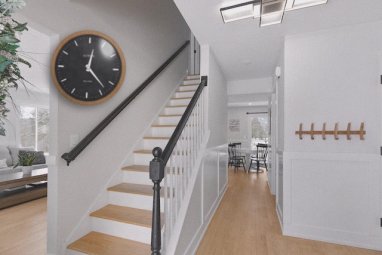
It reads {"hour": 12, "minute": 23}
